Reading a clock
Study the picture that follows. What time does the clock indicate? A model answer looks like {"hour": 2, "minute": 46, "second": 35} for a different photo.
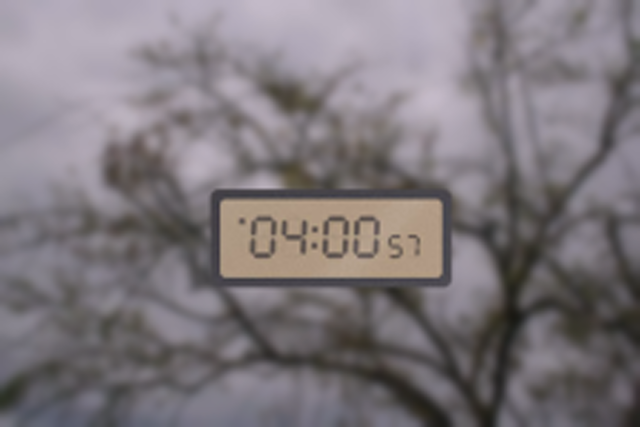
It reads {"hour": 4, "minute": 0, "second": 57}
